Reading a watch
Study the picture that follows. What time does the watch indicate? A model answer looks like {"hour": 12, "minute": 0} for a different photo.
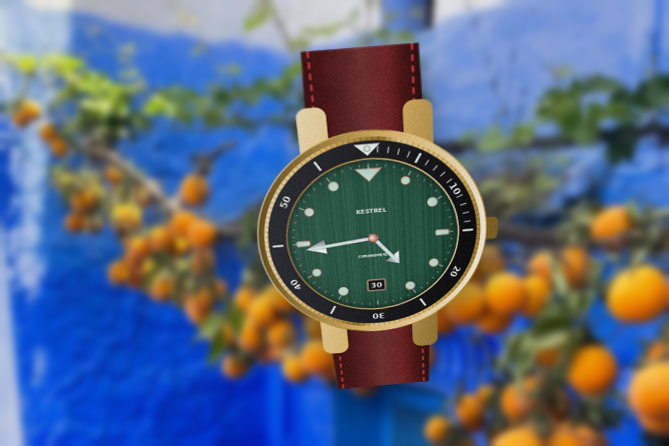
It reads {"hour": 4, "minute": 44}
